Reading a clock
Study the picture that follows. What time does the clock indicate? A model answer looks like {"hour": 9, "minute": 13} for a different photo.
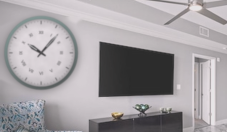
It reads {"hour": 10, "minute": 7}
